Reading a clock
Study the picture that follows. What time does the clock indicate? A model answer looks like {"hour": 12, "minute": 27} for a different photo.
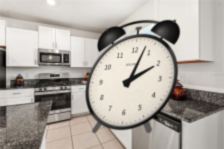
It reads {"hour": 2, "minute": 3}
